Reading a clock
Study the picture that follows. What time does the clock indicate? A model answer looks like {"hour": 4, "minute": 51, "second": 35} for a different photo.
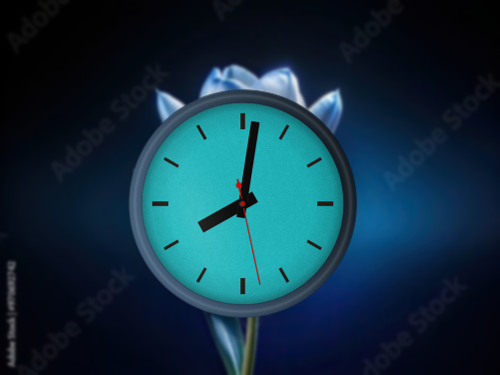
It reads {"hour": 8, "minute": 1, "second": 28}
